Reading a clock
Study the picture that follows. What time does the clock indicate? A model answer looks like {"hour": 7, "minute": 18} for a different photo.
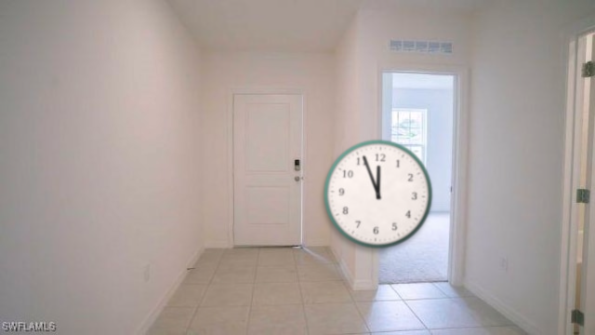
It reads {"hour": 11, "minute": 56}
